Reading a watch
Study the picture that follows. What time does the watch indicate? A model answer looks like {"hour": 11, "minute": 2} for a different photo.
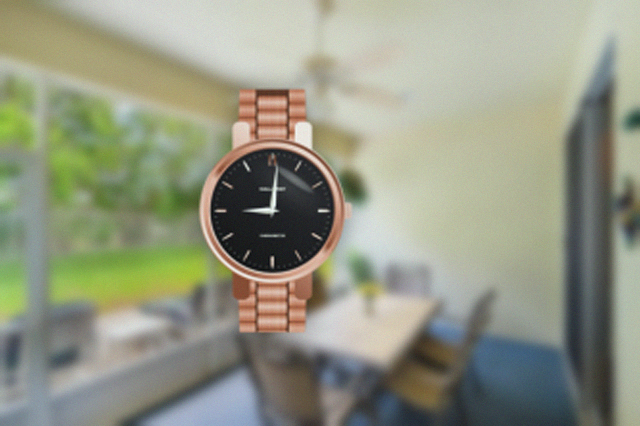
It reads {"hour": 9, "minute": 1}
